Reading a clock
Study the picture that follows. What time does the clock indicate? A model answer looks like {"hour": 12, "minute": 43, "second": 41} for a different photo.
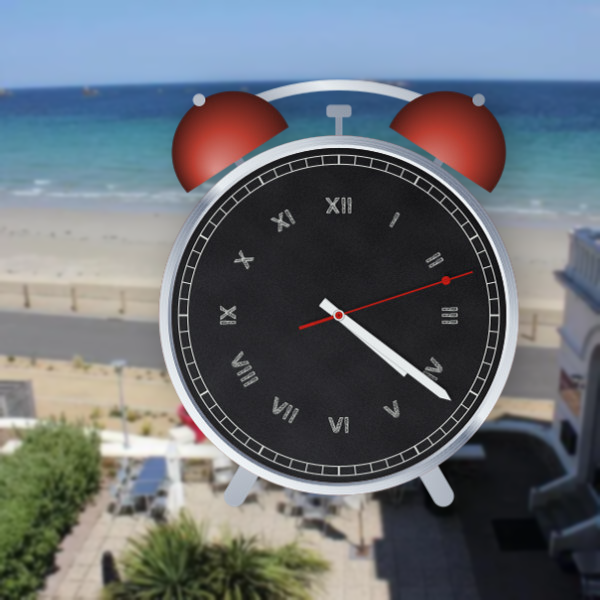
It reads {"hour": 4, "minute": 21, "second": 12}
